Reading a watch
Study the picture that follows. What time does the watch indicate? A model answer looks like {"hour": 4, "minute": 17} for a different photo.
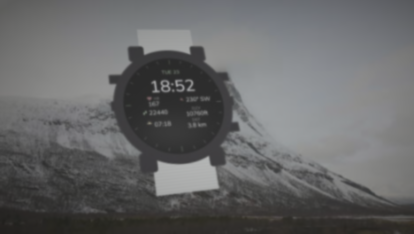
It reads {"hour": 18, "minute": 52}
